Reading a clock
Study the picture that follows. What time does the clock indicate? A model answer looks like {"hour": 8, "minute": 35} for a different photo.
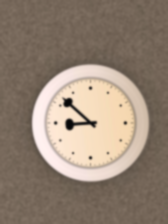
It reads {"hour": 8, "minute": 52}
